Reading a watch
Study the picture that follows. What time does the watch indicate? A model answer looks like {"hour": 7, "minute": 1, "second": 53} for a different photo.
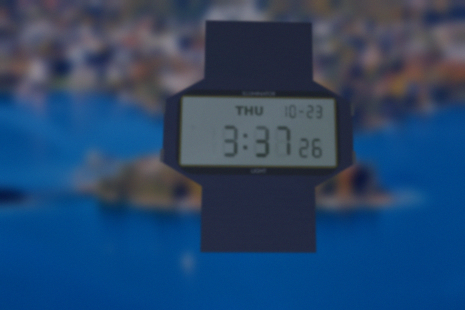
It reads {"hour": 3, "minute": 37, "second": 26}
